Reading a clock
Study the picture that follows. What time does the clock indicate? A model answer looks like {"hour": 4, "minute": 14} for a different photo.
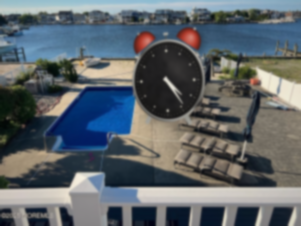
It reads {"hour": 4, "minute": 24}
